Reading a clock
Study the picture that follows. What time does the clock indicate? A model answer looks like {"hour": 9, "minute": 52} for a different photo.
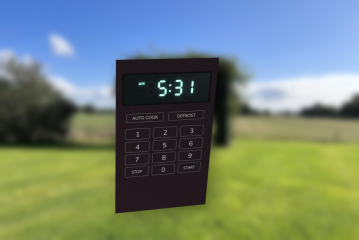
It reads {"hour": 5, "minute": 31}
